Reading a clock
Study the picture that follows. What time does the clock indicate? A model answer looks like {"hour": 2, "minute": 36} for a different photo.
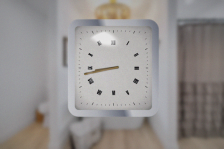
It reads {"hour": 8, "minute": 43}
